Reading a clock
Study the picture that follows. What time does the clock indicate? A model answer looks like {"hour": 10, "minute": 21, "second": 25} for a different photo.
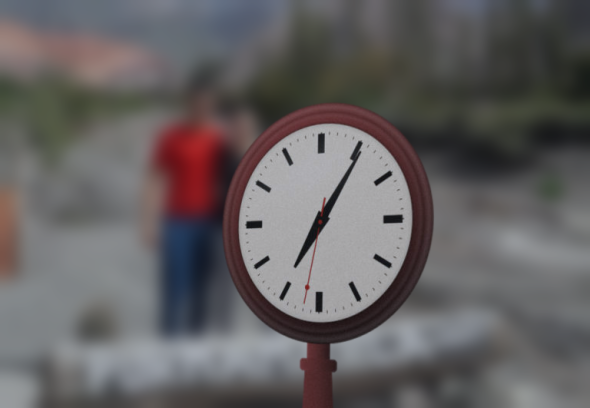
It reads {"hour": 7, "minute": 5, "second": 32}
